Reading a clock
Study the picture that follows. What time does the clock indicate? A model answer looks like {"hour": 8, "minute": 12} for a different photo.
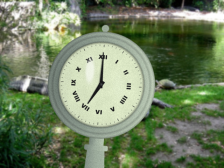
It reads {"hour": 7, "minute": 0}
